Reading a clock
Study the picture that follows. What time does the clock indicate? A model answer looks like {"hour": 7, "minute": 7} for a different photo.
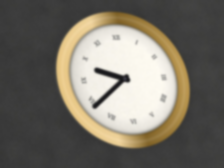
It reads {"hour": 9, "minute": 39}
